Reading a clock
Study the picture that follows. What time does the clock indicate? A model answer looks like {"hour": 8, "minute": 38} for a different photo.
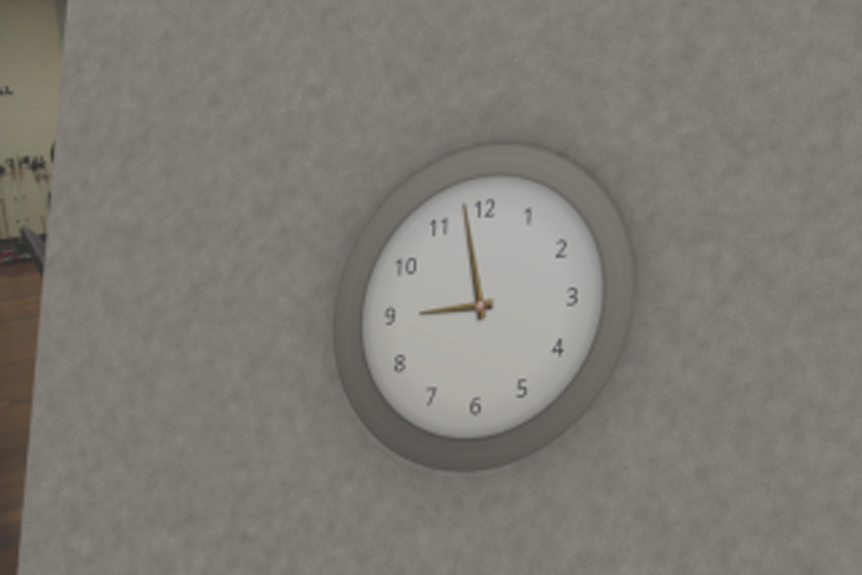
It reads {"hour": 8, "minute": 58}
